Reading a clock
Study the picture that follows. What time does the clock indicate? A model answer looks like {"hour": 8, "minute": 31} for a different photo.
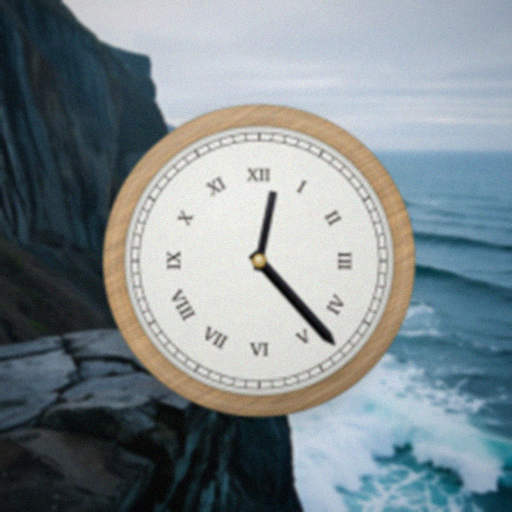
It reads {"hour": 12, "minute": 23}
